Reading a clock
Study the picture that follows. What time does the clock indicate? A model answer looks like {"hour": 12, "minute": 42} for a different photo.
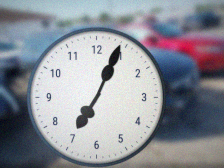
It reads {"hour": 7, "minute": 4}
